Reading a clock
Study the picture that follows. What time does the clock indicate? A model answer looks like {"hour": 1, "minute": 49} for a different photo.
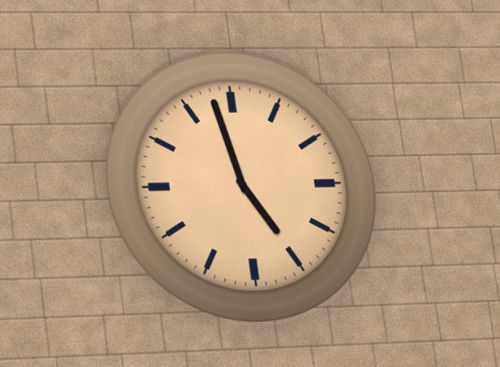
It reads {"hour": 4, "minute": 58}
